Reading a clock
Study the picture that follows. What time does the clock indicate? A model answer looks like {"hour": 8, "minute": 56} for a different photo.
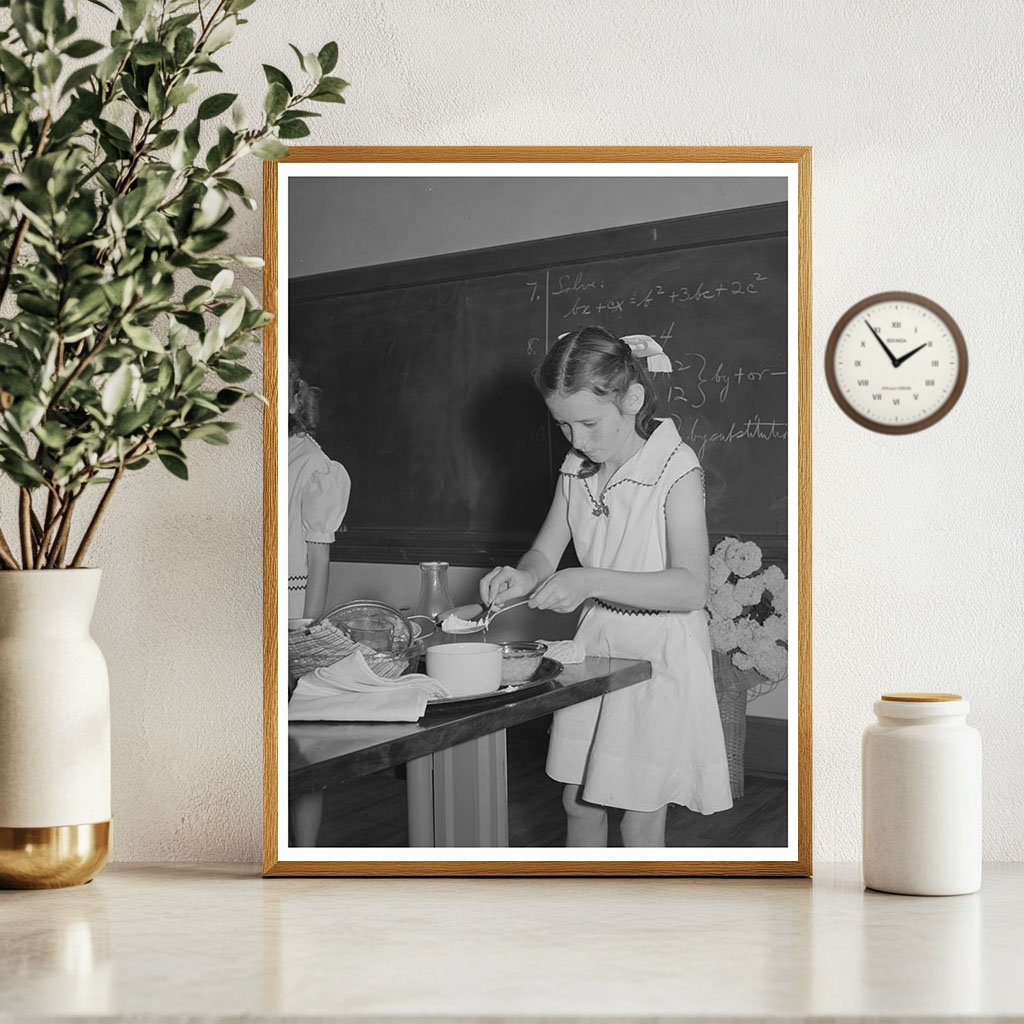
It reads {"hour": 1, "minute": 54}
